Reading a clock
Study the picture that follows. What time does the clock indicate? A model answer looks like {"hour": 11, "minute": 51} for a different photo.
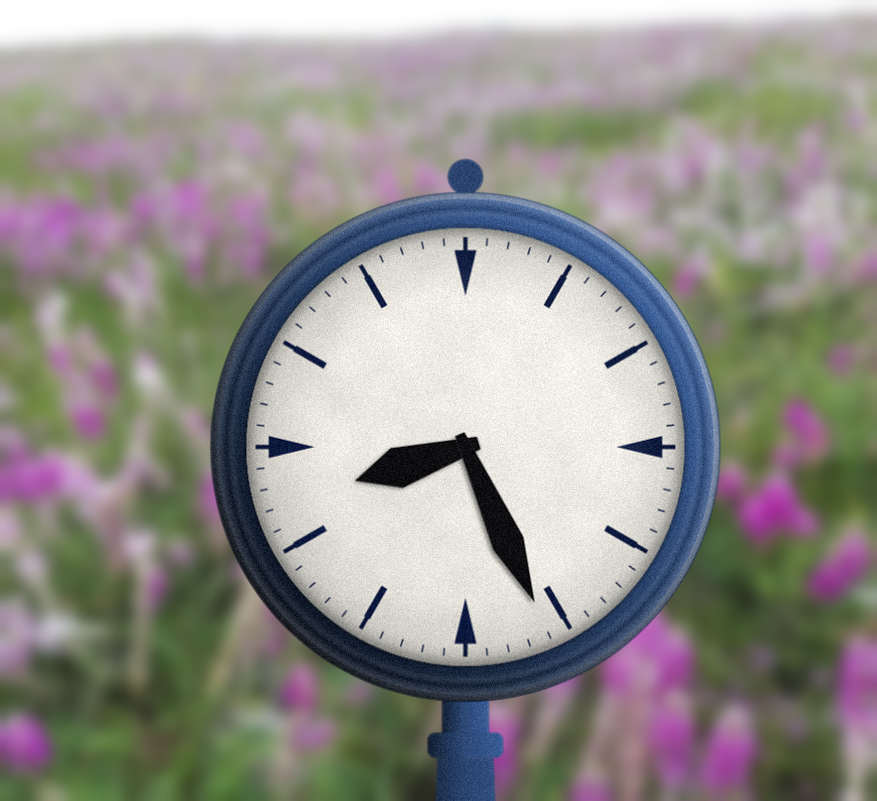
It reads {"hour": 8, "minute": 26}
